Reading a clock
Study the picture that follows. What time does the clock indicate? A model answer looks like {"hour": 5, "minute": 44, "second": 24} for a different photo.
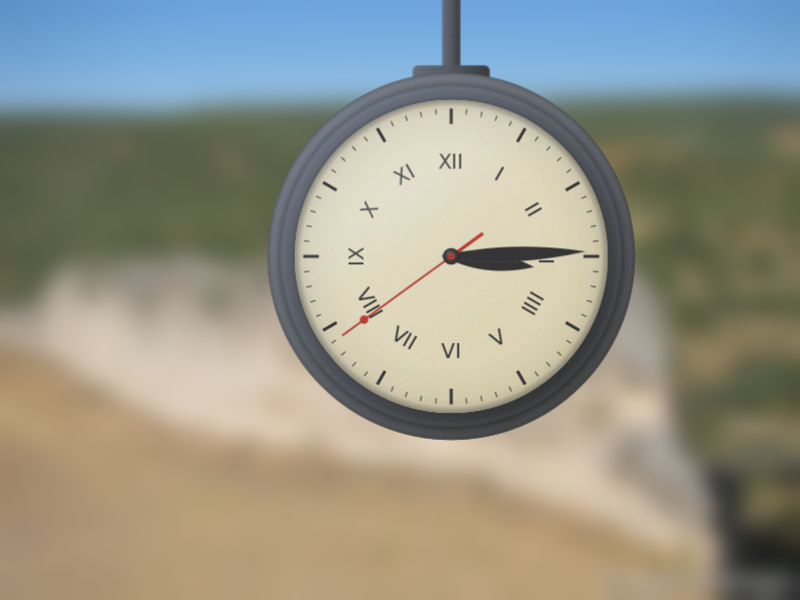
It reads {"hour": 3, "minute": 14, "second": 39}
